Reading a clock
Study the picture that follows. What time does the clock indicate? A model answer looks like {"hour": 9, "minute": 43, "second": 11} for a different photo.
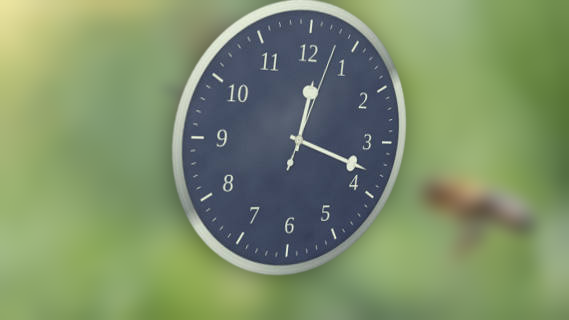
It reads {"hour": 12, "minute": 18, "second": 3}
